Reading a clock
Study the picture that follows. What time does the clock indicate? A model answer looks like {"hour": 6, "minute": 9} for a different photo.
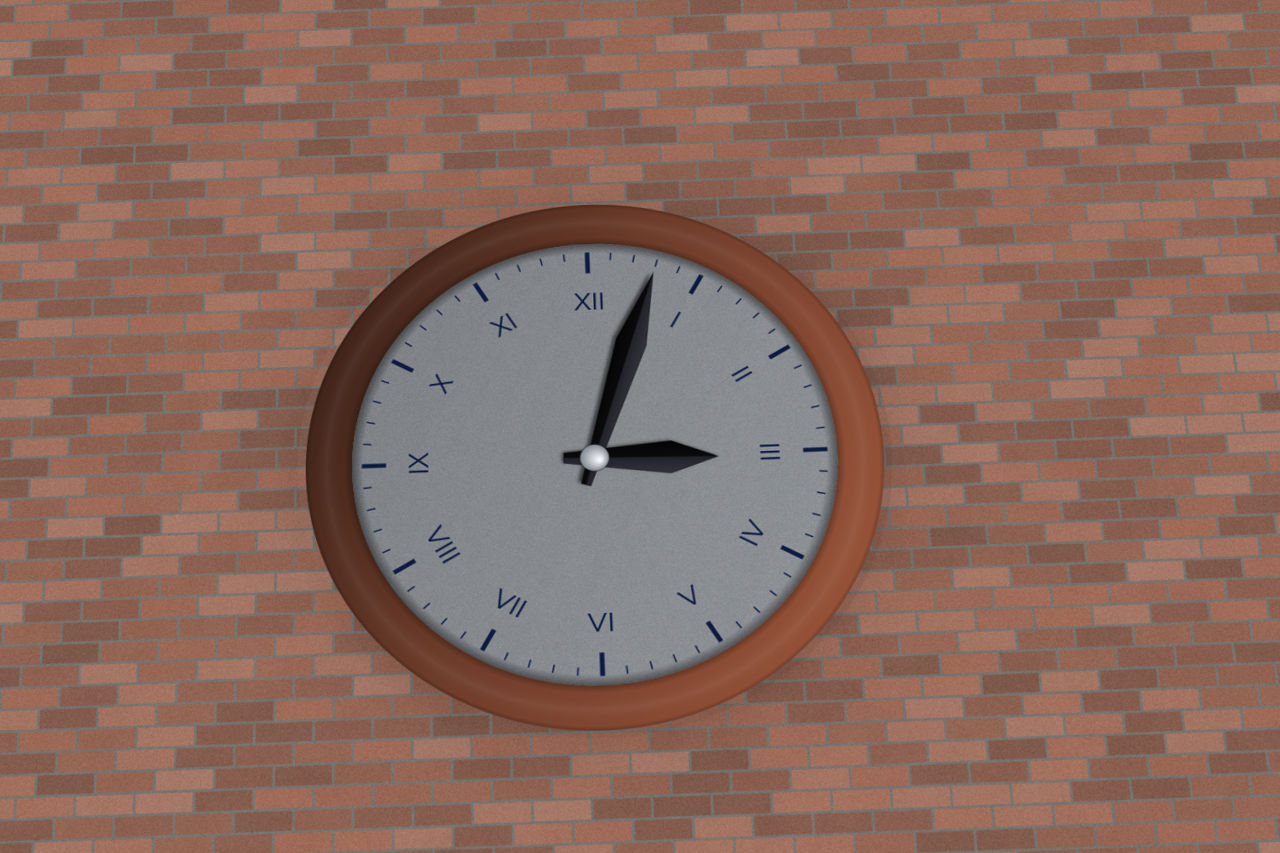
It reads {"hour": 3, "minute": 3}
